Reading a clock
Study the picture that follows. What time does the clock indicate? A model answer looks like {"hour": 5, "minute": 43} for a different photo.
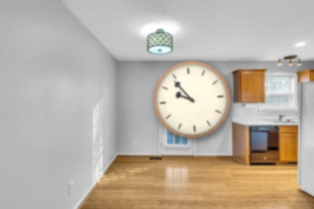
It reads {"hour": 9, "minute": 54}
